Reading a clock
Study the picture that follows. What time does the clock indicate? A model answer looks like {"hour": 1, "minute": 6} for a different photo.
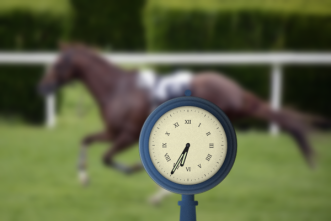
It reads {"hour": 6, "minute": 35}
